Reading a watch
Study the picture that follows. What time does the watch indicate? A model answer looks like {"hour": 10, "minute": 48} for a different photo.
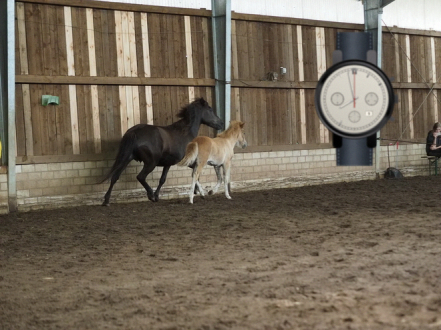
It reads {"hour": 7, "minute": 58}
